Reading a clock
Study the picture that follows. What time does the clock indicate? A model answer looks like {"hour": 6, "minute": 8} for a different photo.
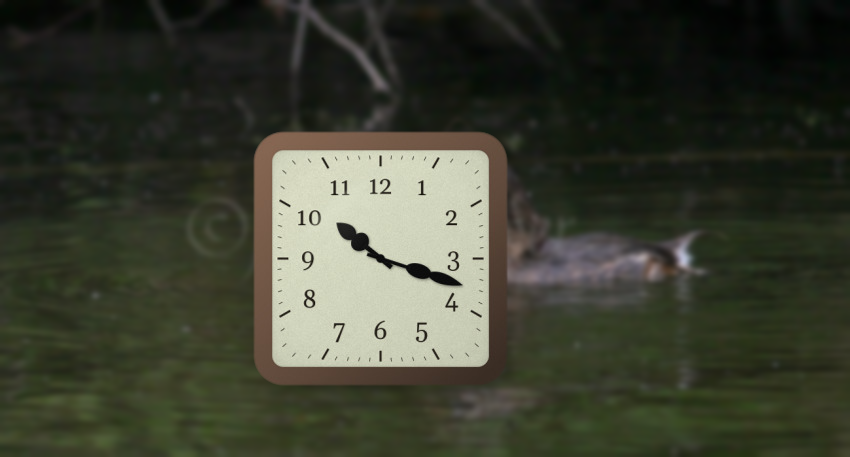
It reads {"hour": 10, "minute": 18}
